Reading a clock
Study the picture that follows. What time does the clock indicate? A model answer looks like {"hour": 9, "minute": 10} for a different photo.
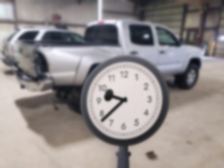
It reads {"hour": 9, "minute": 38}
